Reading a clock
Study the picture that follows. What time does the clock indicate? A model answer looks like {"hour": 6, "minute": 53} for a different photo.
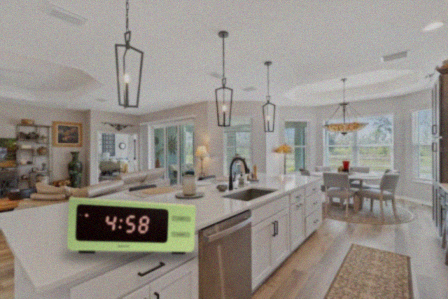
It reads {"hour": 4, "minute": 58}
